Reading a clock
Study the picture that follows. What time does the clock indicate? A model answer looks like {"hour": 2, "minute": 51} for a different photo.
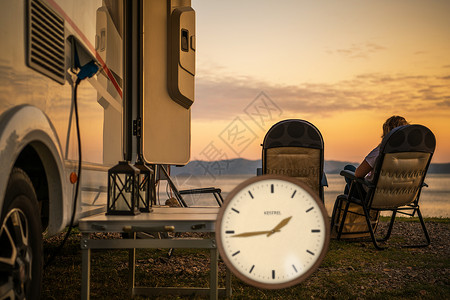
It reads {"hour": 1, "minute": 44}
